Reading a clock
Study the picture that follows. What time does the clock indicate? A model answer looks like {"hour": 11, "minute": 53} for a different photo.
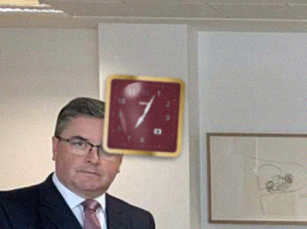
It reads {"hour": 7, "minute": 4}
